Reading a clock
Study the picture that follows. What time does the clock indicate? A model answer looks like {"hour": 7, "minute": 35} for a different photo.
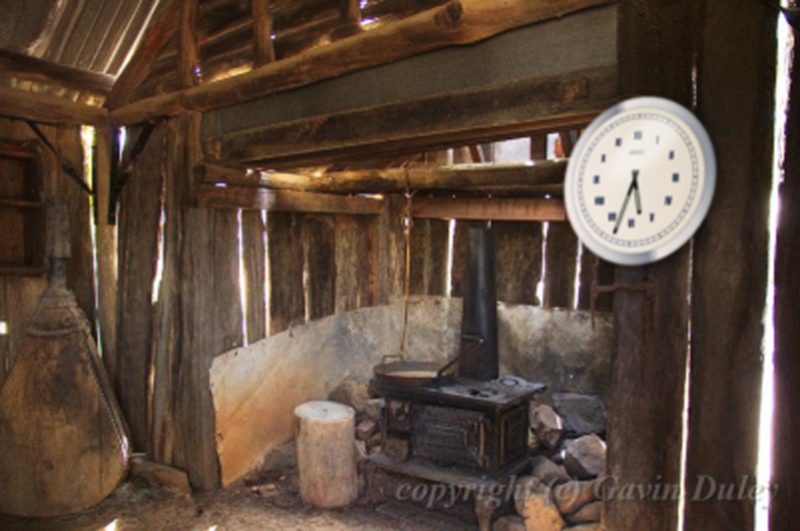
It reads {"hour": 5, "minute": 33}
